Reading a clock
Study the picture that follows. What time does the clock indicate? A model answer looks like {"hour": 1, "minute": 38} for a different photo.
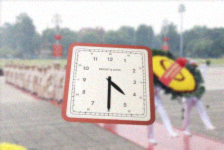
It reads {"hour": 4, "minute": 30}
